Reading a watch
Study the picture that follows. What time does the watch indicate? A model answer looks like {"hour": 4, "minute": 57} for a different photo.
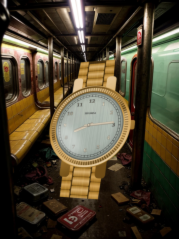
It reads {"hour": 8, "minute": 14}
